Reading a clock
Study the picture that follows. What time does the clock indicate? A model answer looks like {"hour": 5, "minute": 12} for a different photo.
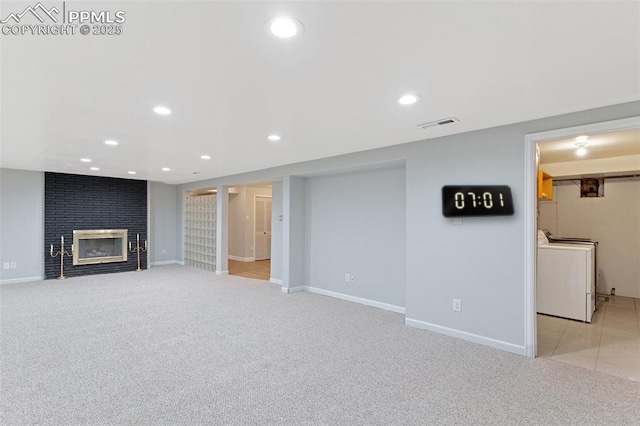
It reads {"hour": 7, "minute": 1}
